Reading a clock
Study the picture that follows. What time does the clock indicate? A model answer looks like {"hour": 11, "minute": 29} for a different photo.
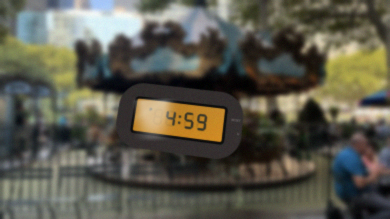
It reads {"hour": 4, "minute": 59}
